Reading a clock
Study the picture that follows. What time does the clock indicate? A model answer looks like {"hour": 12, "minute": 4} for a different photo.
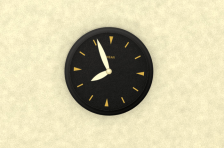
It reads {"hour": 7, "minute": 56}
